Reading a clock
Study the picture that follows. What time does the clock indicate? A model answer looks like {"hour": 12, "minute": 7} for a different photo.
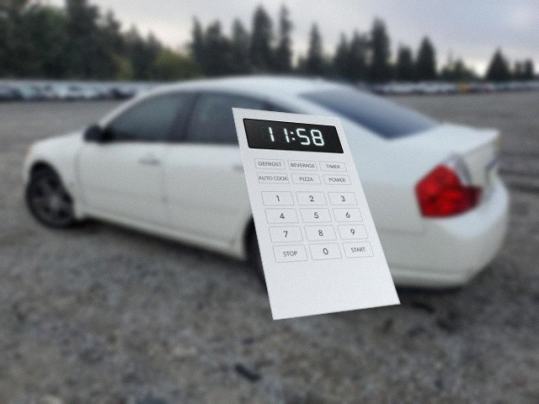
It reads {"hour": 11, "minute": 58}
